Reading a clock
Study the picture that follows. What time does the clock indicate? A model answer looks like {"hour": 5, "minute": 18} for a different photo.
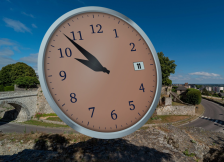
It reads {"hour": 9, "minute": 53}
